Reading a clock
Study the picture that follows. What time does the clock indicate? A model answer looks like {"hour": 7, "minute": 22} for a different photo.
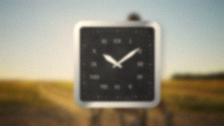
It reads {"hour": 10, "minute": 9}
